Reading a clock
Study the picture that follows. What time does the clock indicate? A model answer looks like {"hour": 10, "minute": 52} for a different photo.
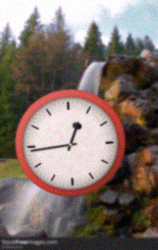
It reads {"hour": 12, "minute": 44}
